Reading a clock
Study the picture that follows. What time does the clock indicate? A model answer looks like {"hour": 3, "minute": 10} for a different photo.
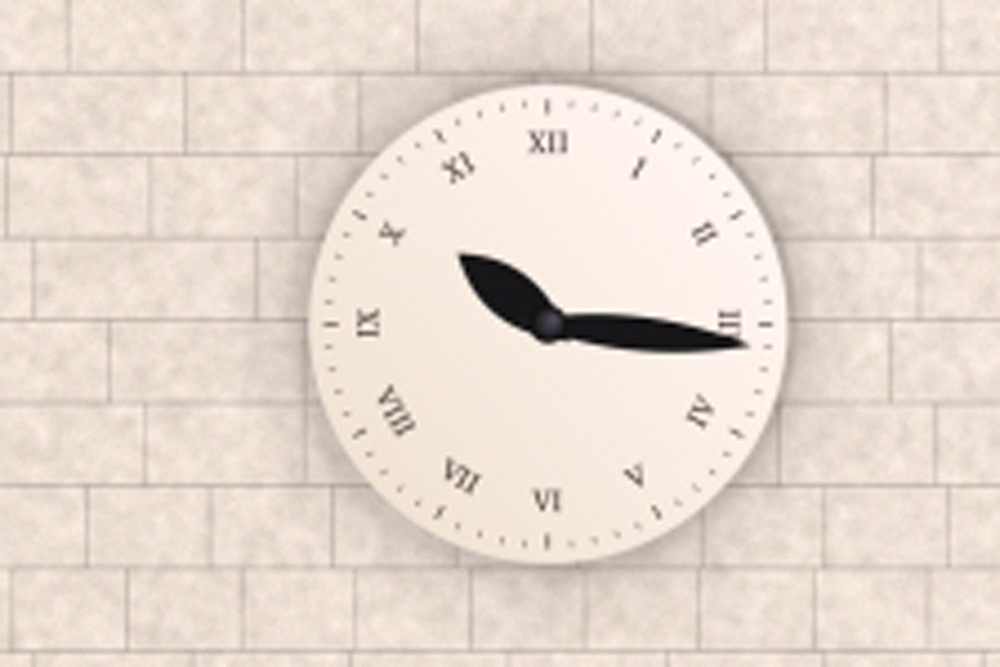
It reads {"hour": 10, "minute": 16}
